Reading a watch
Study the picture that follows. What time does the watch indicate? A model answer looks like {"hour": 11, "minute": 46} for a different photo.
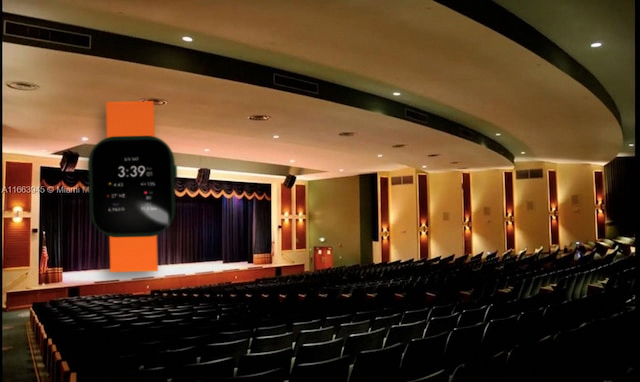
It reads {"hour": 3, "minute": 39}
